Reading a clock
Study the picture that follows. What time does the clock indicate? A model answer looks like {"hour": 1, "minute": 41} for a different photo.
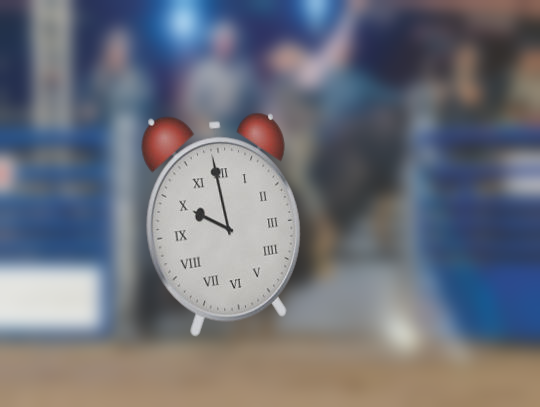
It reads {"hour": 9, "minute": 59}
